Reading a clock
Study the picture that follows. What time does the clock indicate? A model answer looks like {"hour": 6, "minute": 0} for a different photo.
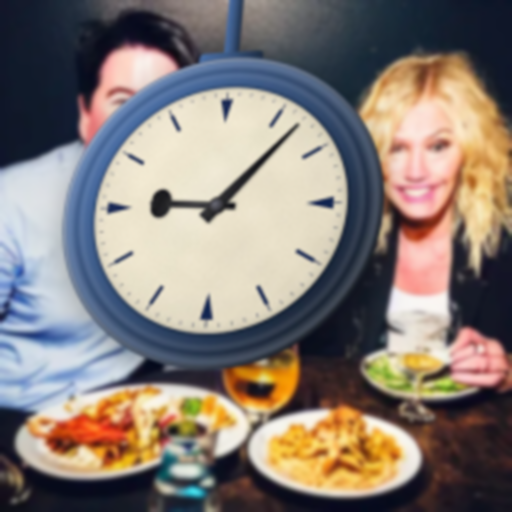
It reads {"hour": 9, "minute": 7}
